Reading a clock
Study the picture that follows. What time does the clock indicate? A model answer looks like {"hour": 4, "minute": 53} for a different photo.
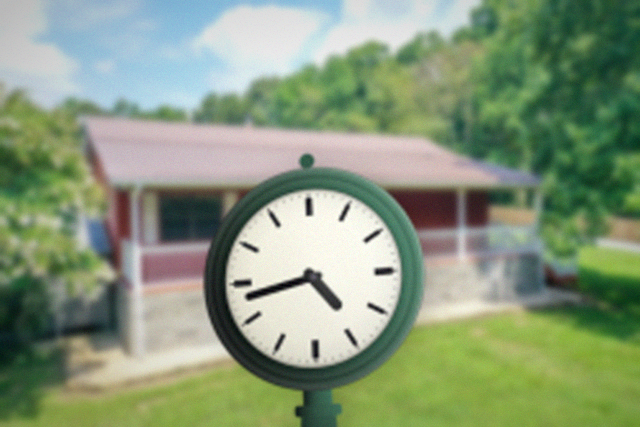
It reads {"hour": 4, "minute": 43}
